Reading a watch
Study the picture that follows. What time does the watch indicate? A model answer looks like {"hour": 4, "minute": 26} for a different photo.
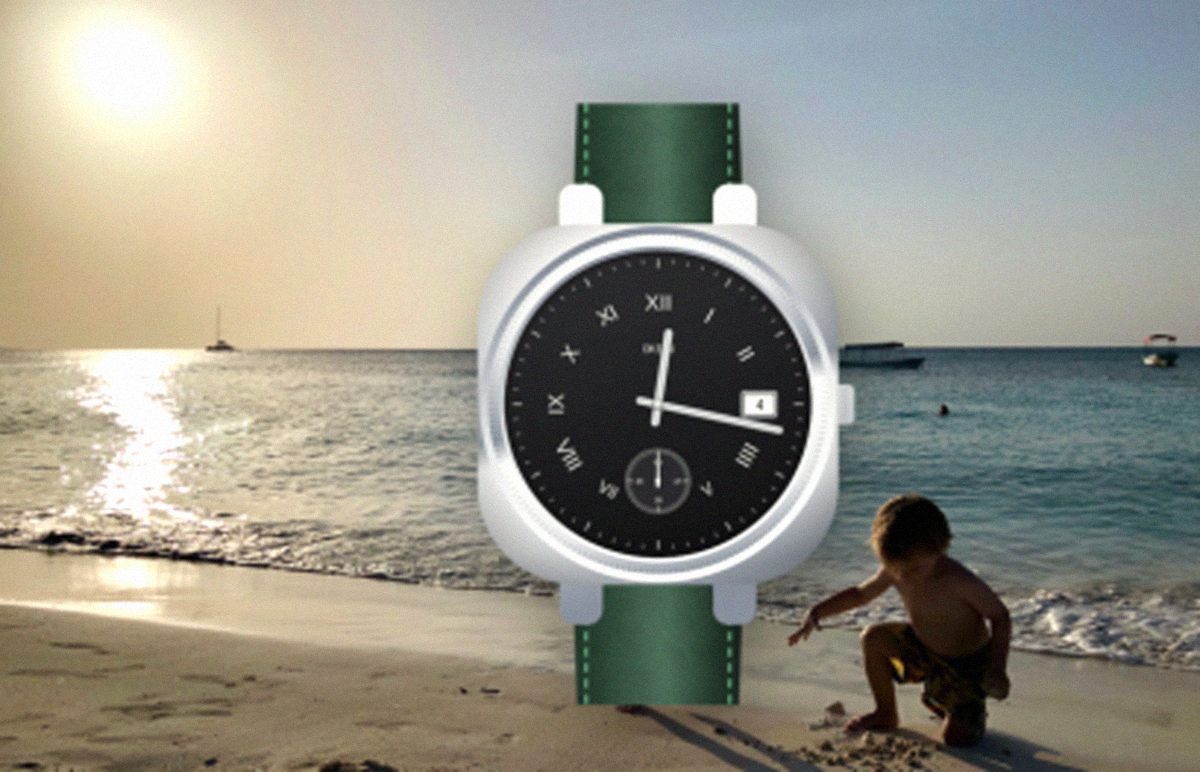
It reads {"hour": 12, "minute": 17}
